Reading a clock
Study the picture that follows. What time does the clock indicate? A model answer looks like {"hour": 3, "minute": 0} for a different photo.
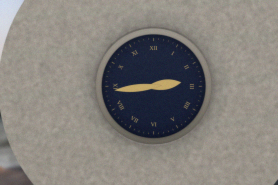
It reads {"hour": 2, "minute": 44}
